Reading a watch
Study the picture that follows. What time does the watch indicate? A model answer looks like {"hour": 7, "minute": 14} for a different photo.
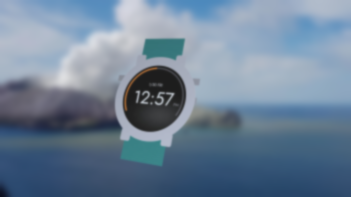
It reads {"hour": 12, "minute": 57}
